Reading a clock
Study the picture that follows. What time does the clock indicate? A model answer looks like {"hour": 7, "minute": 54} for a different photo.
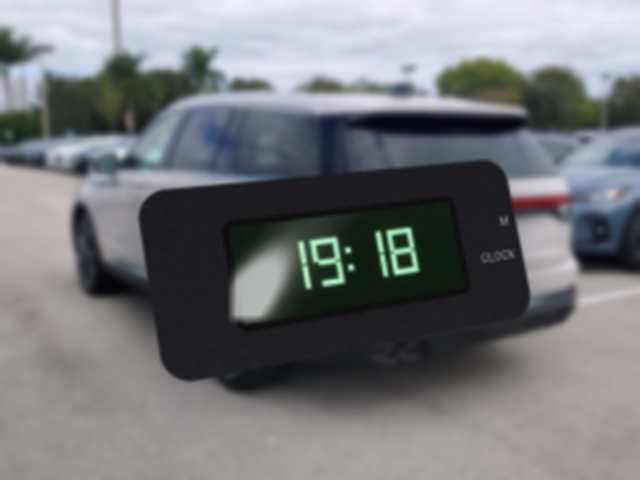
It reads {"hour": 19, "minute": 18}
